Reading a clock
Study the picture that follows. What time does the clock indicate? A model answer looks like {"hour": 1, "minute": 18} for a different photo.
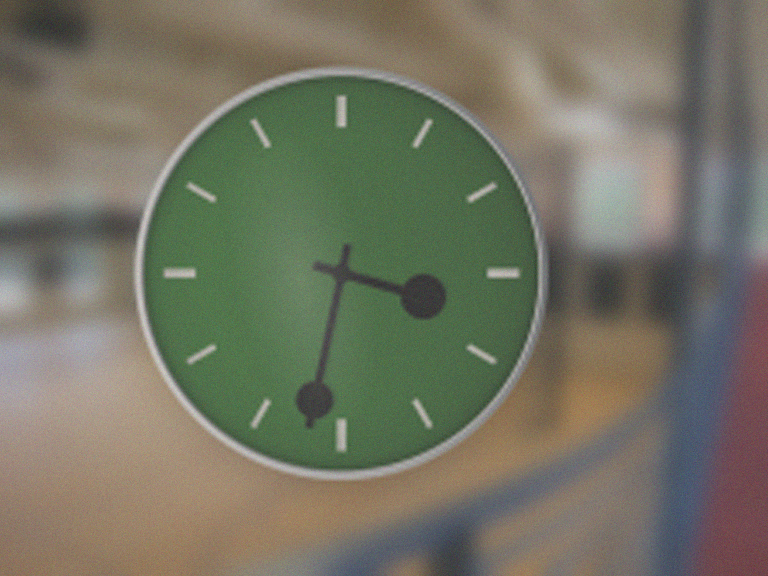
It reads {"hour": 3, "minute": 32}
